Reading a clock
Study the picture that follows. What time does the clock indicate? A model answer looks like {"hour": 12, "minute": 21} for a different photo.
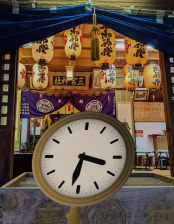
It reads {"hour": 3, "minute": 32}
